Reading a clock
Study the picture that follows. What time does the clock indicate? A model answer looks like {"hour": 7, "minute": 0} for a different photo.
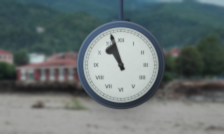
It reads {"hour": 10, "minute": 57}
